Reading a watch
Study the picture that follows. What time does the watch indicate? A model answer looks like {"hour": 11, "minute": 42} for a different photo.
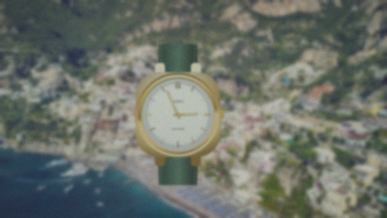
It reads {"hour": 2, "minute": 56}
